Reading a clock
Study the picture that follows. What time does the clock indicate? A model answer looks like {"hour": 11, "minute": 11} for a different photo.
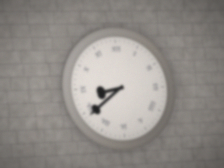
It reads {"hour": 8, "minute": 39}
